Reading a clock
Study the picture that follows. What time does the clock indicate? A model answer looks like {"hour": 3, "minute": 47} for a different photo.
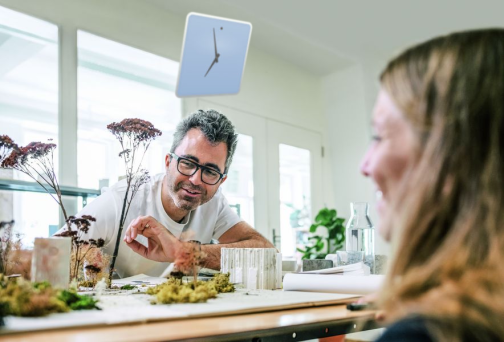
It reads {"hour": 6, "minute": 57}
